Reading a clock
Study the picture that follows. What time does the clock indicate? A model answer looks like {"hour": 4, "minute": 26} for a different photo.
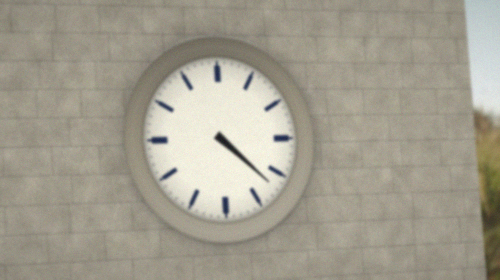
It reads {"hour": 4, "minute": 22}
